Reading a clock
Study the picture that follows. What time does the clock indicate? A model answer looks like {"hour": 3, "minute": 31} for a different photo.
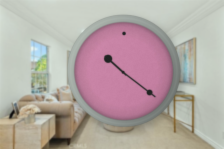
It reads {"hour": 10, "minute": 21}
